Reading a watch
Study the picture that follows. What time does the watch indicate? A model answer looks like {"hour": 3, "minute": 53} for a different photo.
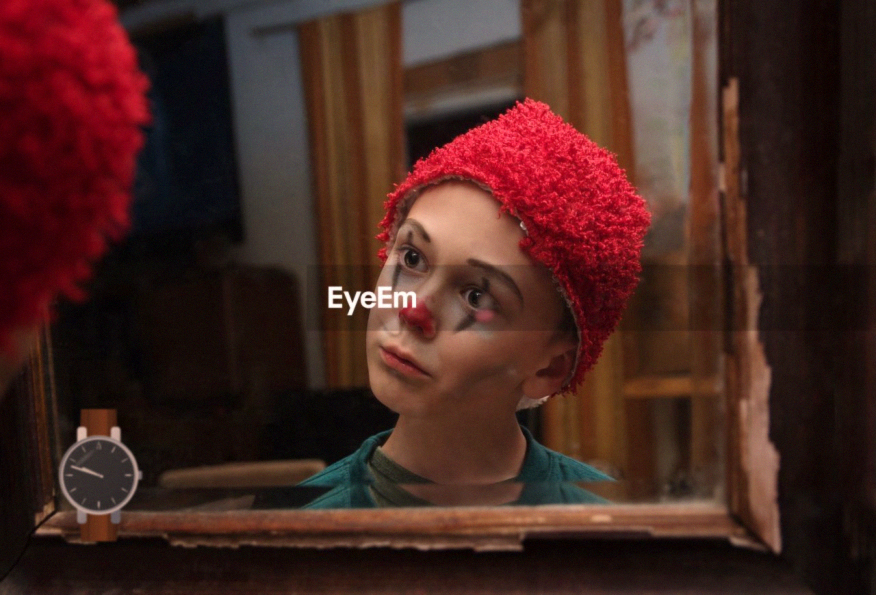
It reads {"hour": 9, "minute": 48}
